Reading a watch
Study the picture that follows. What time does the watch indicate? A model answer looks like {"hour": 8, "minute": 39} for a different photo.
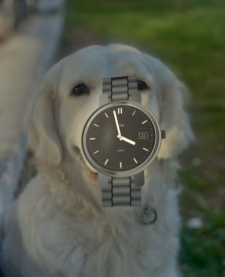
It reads {"hour": 3, "minute": 58}
